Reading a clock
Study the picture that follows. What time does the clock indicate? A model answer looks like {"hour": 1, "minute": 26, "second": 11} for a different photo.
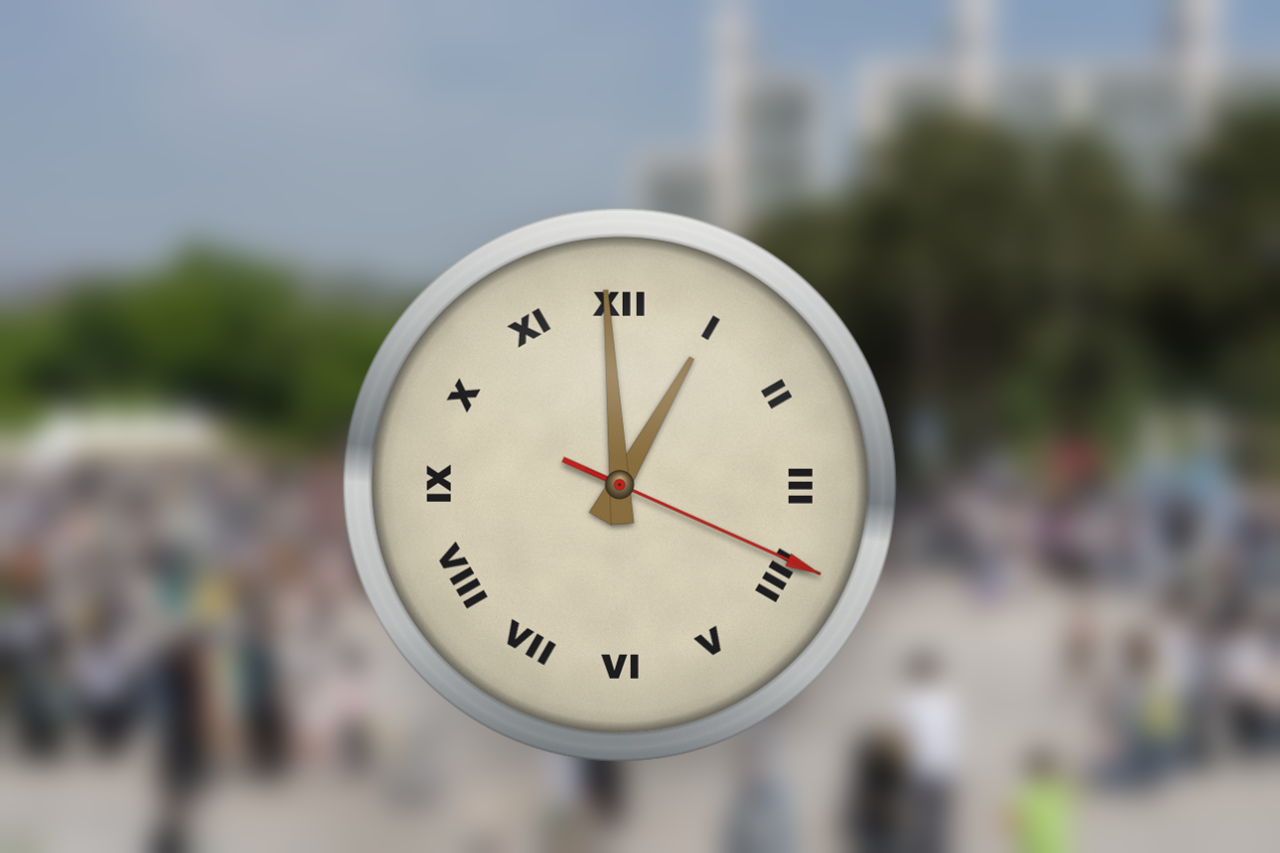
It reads {"hour": 12, "minute": 59, "second": 19}
